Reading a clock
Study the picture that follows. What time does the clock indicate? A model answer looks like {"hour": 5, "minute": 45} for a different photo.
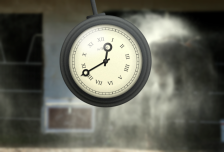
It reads {"hour": 12, "minute": 42}
